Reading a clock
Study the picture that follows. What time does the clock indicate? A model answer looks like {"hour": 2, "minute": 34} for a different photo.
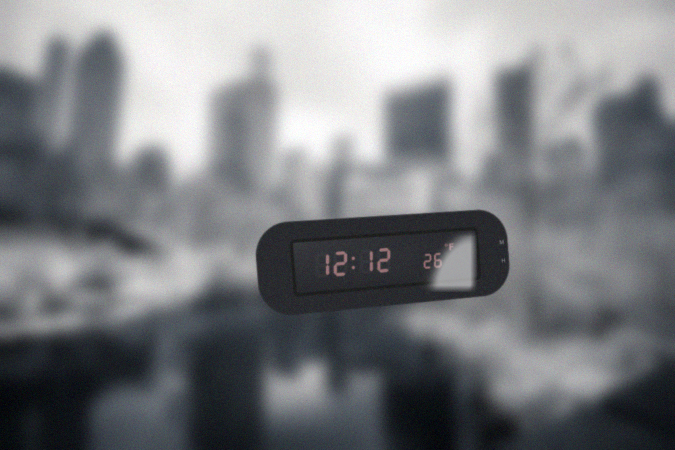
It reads {"hour": 12, "minute": 12}
